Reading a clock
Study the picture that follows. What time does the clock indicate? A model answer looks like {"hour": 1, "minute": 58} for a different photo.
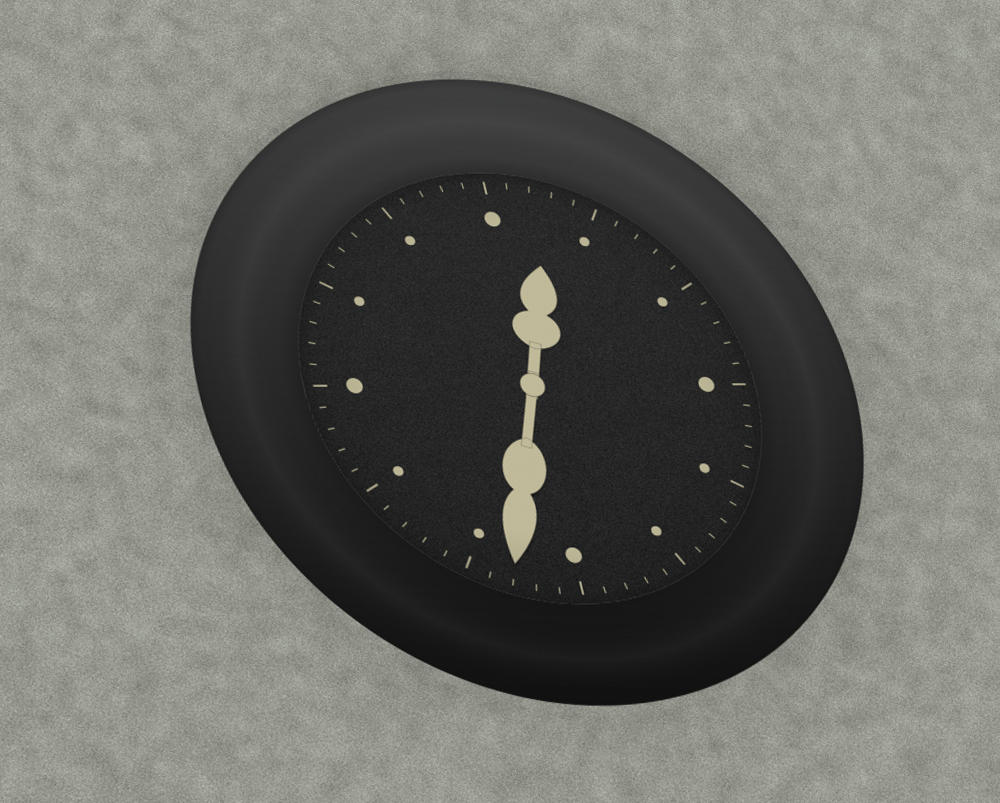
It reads {"hour": 12, "minute": 33}
